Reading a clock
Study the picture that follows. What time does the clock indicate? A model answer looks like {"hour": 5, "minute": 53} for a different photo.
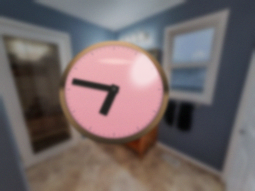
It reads {"hour": 6, "minute": 47}
